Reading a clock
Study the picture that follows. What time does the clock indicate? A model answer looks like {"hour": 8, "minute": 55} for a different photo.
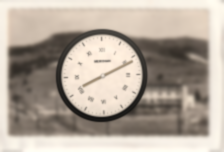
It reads {"hour": 8, "minute": 11}
